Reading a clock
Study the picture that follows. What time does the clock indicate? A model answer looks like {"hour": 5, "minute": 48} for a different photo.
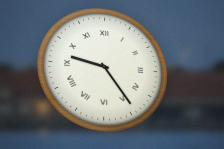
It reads {"hour": 9, "minute": 24}
